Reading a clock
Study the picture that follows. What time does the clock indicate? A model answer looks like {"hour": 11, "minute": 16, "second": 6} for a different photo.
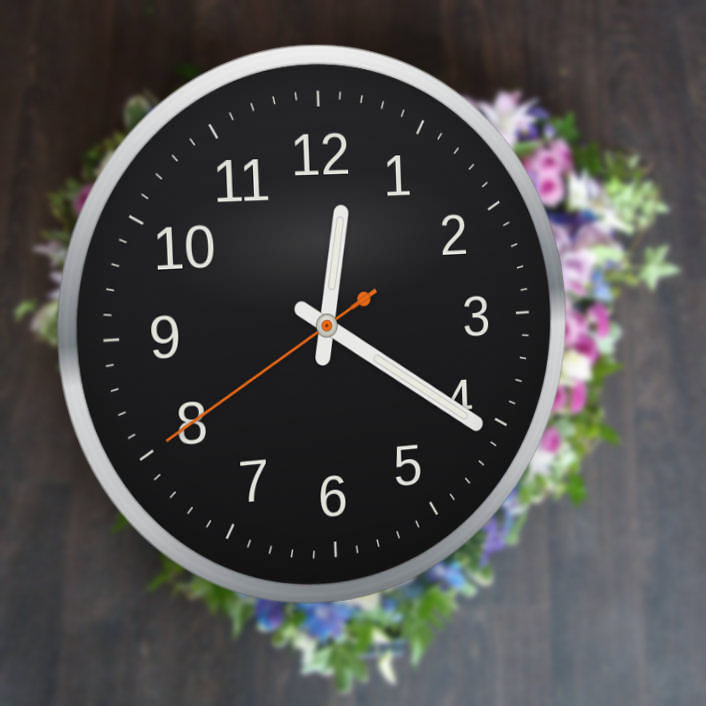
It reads {"hour": 12, "minute": 20, "second": 40}
